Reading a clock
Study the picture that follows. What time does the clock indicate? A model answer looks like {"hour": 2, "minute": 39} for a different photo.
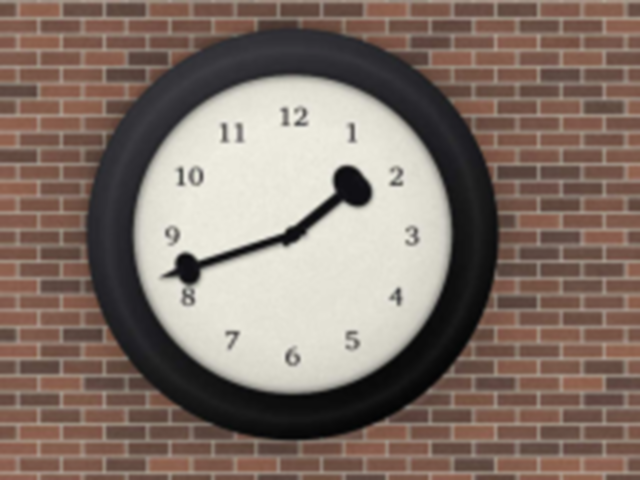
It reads {"hour": 1, "minute": 42}
